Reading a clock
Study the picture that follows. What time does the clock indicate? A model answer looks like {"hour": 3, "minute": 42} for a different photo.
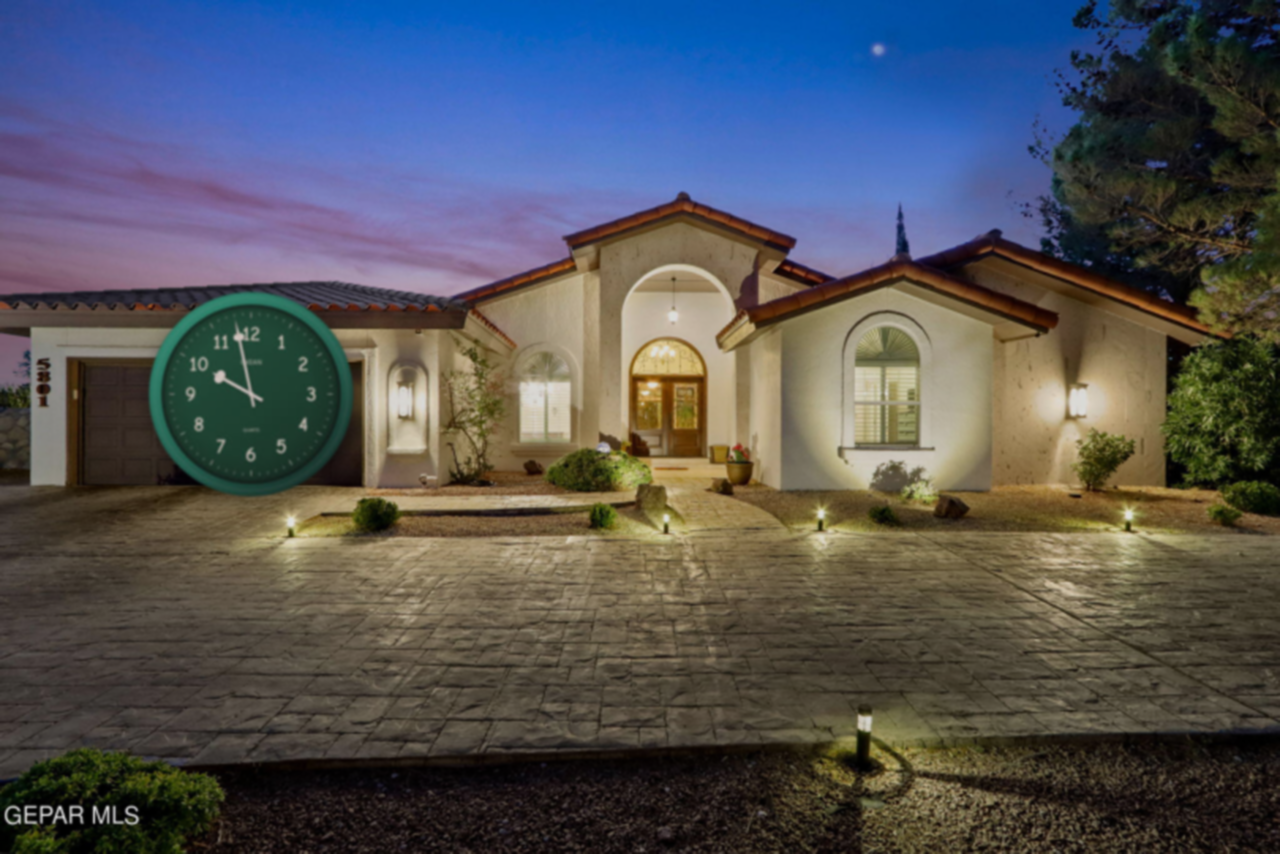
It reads {"hour": 9, "minute": 58}
